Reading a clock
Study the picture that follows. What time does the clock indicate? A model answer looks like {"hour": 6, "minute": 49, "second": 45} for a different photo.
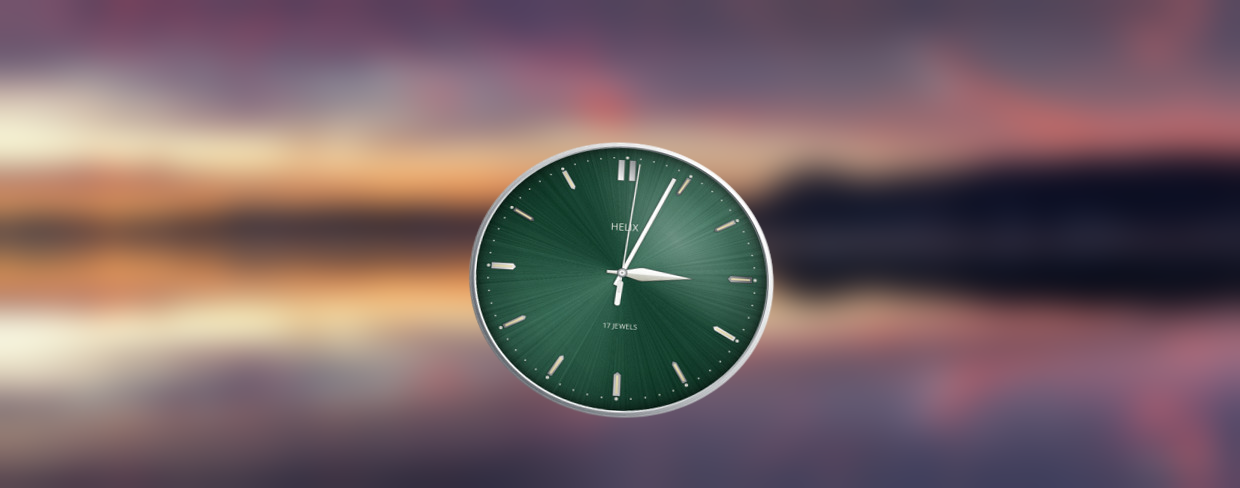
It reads {"hour": 3, "minute": 4, "second": 1}
